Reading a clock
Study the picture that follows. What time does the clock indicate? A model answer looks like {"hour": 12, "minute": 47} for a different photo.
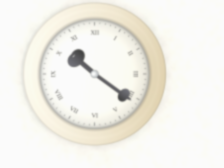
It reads {"hour": 10, "minute": 21}
